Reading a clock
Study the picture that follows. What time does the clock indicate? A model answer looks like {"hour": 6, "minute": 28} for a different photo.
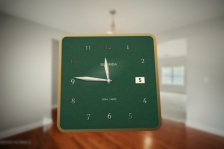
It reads {"hour": 11, "minute": 46}
